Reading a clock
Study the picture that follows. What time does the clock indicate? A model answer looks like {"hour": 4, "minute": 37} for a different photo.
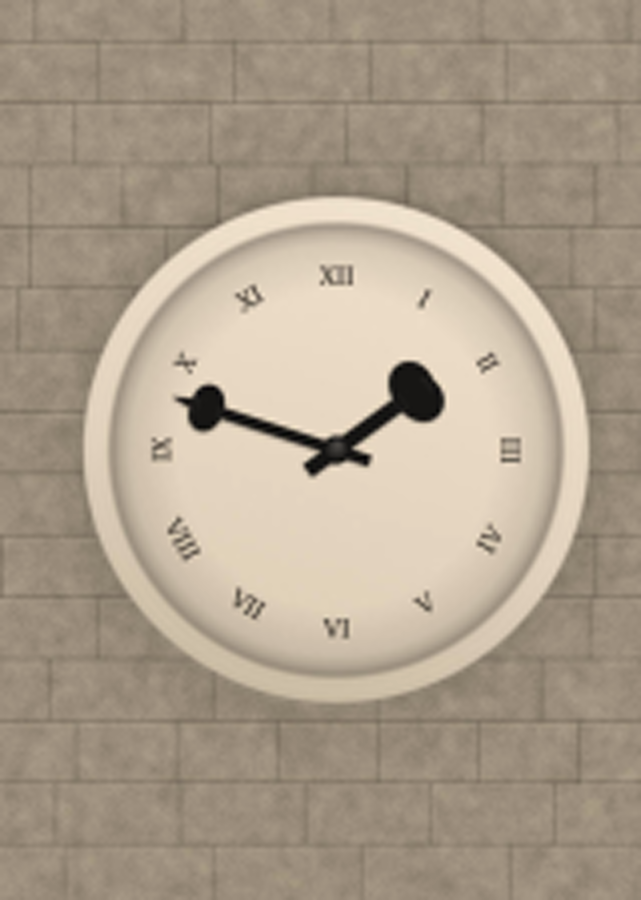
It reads {"hour": 1, "minute": 48}
